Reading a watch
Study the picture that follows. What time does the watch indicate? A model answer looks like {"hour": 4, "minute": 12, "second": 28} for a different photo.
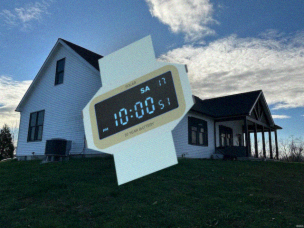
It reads {"hour": 10, "minute": 0, "second": 51}
